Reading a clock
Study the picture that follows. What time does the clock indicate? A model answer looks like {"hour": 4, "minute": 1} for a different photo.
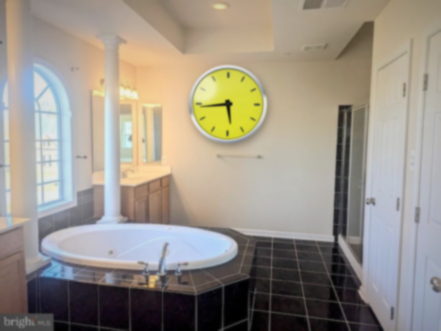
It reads {"hour": 5, "minute": 44}
